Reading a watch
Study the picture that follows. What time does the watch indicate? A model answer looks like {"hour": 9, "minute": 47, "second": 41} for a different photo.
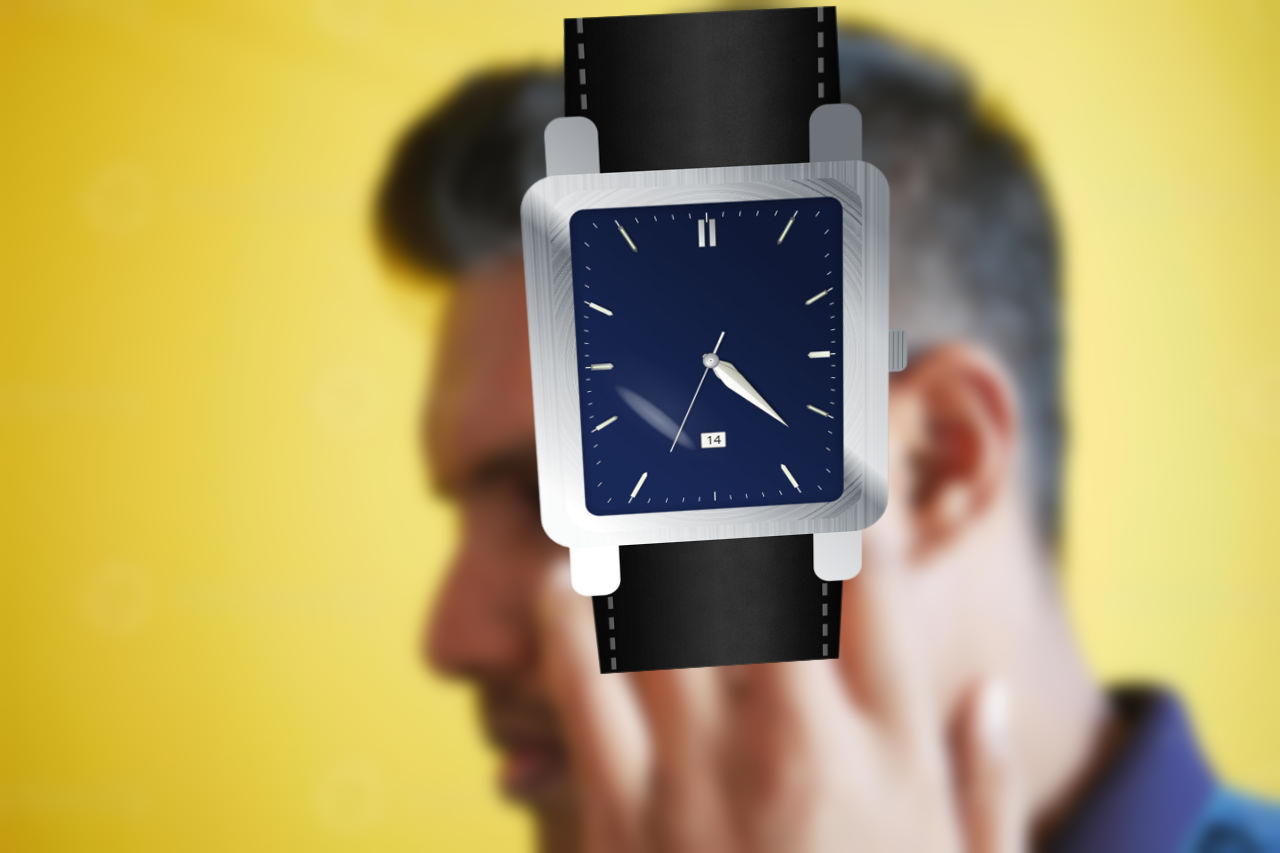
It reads {"hour": 4, "minute": 22, "second": 34}
